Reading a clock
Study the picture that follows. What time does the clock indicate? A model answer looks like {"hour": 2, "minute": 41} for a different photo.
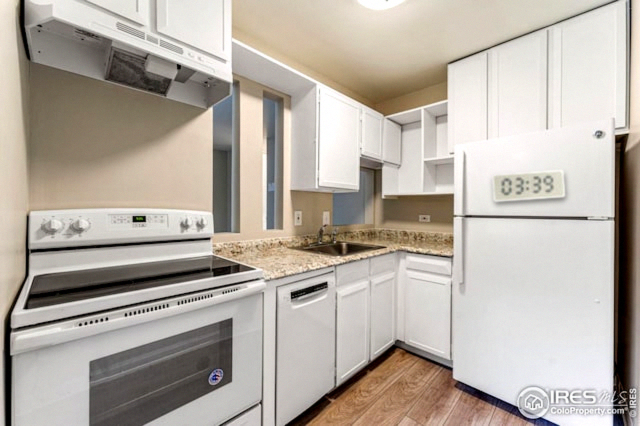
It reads {"hour": 3, "minute": 39}
